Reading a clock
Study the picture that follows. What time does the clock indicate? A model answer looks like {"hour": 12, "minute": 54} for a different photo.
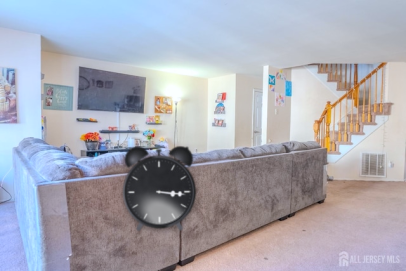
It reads {"hour": 3, "minute": 16}
